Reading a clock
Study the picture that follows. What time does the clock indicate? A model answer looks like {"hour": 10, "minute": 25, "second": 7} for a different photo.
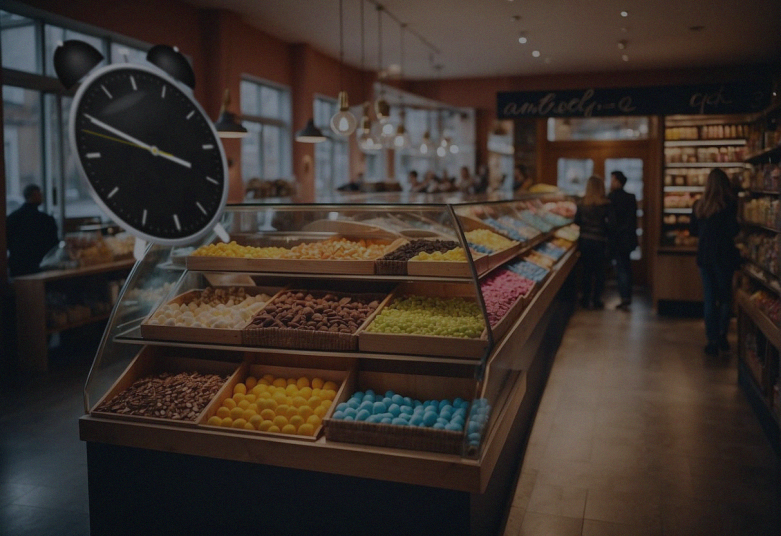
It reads {"hour": 3, "minute": 49, "second": 48}
